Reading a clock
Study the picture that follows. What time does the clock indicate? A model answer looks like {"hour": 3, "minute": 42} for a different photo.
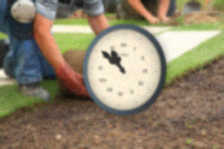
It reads {"hour": 10, "minute": 51}
